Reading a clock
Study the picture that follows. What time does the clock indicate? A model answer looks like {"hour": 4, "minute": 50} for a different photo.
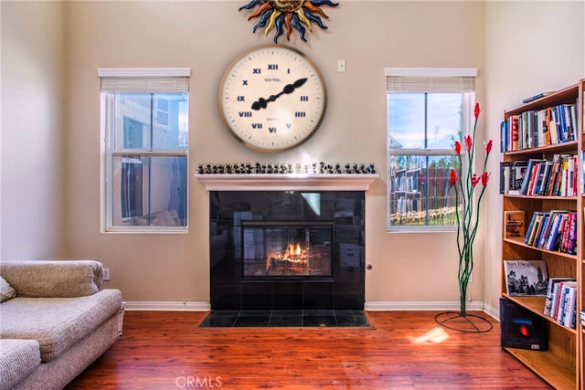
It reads {"hour": 8, "minute": 10}
